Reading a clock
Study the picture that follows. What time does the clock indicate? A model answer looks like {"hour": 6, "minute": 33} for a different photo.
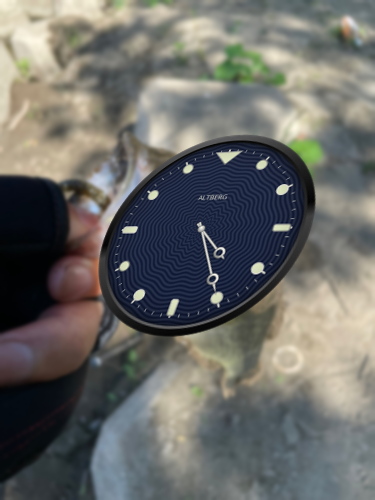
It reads {"hour": 4, "minute": 25}
